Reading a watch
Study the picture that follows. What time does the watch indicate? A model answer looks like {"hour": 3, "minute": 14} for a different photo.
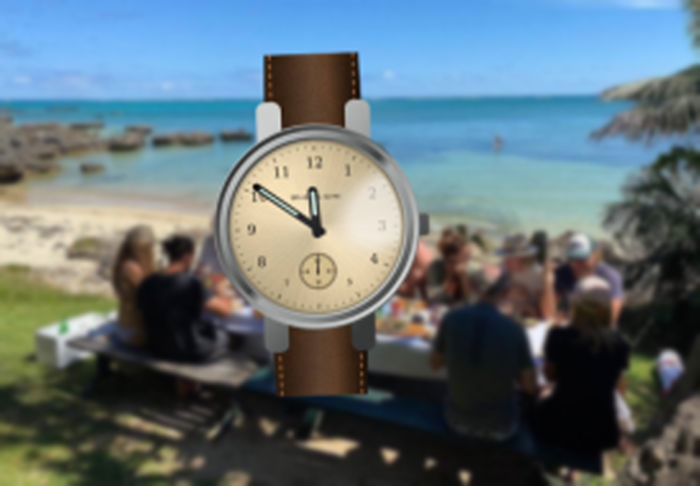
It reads {"hour": 11, "minute": 51}
